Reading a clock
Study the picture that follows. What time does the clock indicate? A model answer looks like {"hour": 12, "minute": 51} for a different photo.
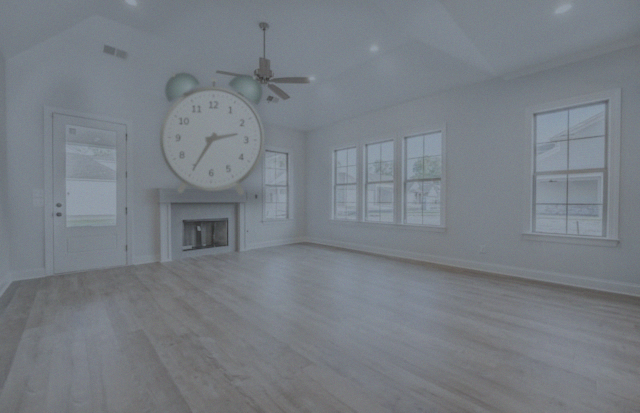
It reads {"hour": 2, "minute": 35}
